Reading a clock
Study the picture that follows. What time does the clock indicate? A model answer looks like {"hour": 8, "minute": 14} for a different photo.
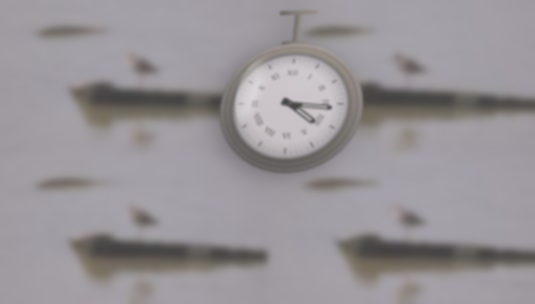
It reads {"hour": 4, "minute": 16}
